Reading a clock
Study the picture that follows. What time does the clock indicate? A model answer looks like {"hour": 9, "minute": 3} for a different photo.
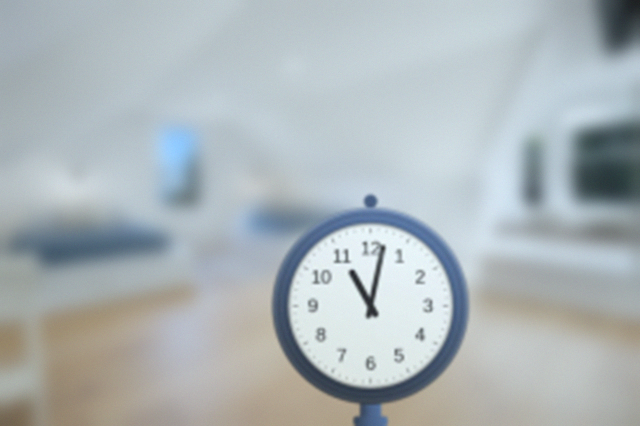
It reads {"hour": 11, "minute": 2}
